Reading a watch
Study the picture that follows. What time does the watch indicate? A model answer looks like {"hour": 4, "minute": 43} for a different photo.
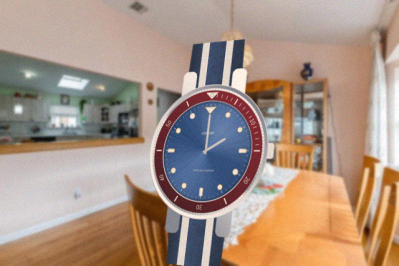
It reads {"hour": 2, "minute": 0}
